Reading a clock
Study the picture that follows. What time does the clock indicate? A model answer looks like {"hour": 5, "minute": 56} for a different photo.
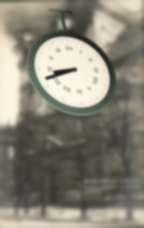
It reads {"hour": 8, "minute": 42}
